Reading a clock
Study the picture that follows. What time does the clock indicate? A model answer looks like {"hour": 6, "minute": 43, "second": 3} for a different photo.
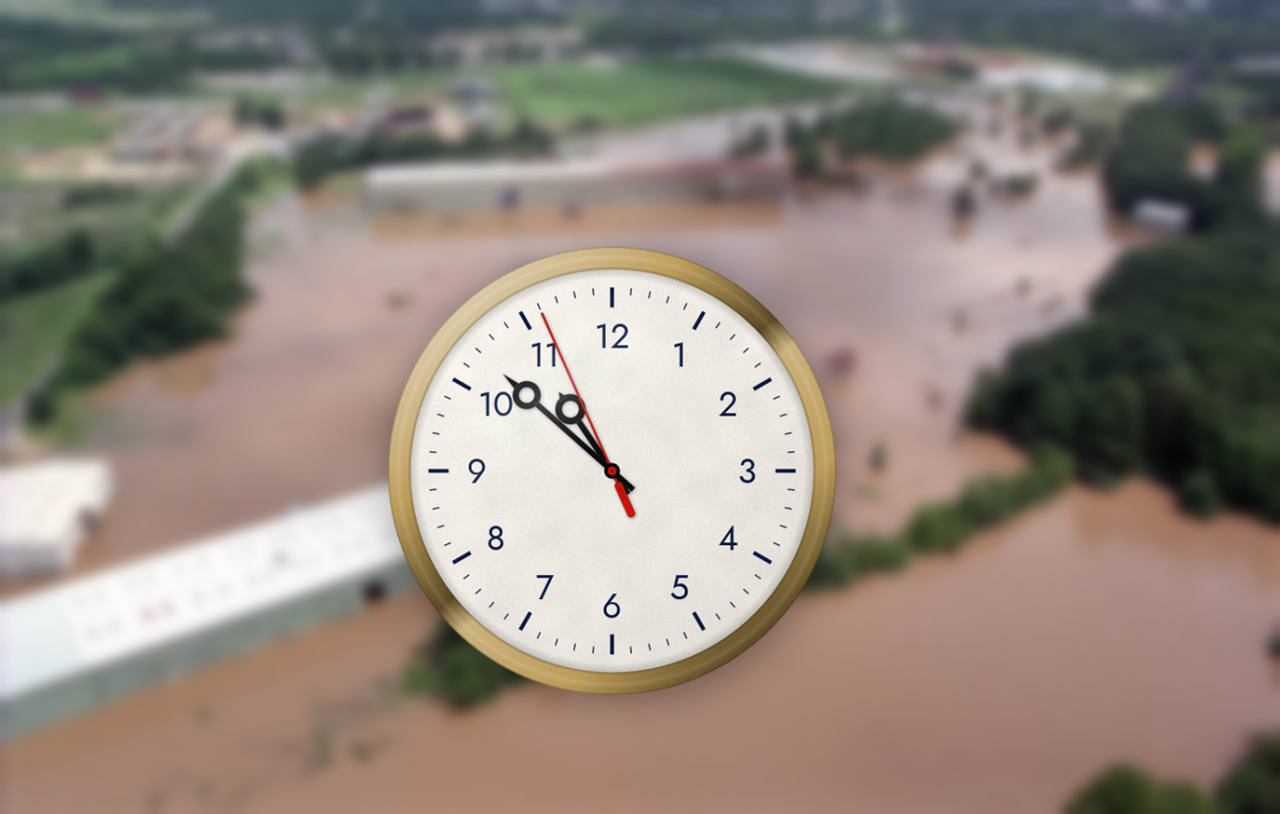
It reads {"hour": 10, "minute": 51, "second": 56}
